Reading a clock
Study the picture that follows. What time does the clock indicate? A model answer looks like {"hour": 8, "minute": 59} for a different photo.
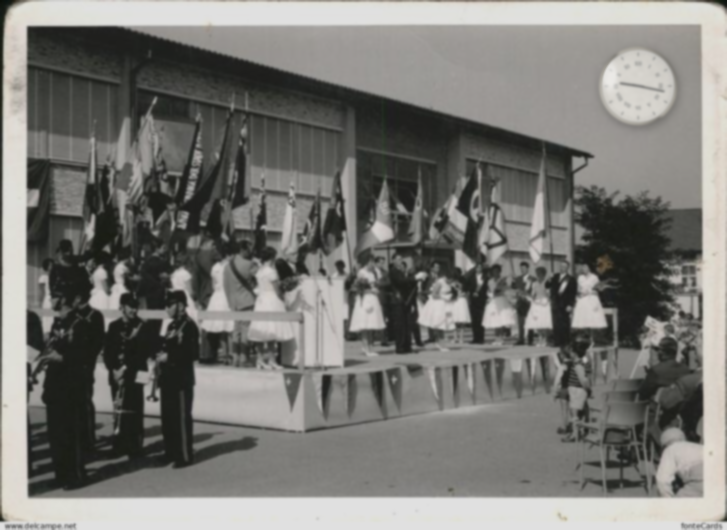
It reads {"hour": 9, "minute": 17}
